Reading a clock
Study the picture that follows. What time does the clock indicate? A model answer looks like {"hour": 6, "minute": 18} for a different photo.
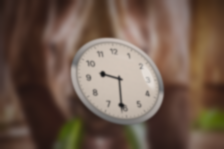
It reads {"hour": 9, "minute": 31}
